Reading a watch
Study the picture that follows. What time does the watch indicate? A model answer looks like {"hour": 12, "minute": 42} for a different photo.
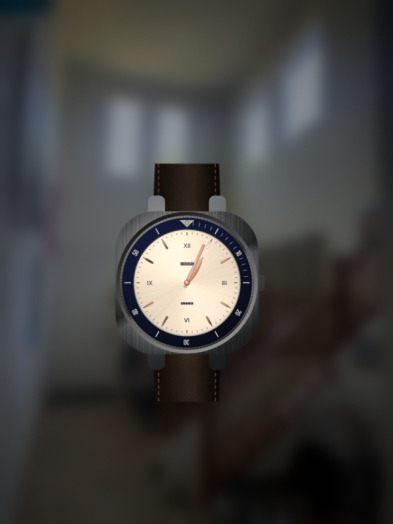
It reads {"hour": 1, "minute": 4}
